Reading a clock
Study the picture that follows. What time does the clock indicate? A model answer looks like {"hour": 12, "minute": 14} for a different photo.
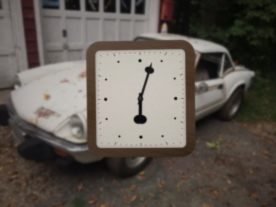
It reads {"hour": 6, "minute": 3}
